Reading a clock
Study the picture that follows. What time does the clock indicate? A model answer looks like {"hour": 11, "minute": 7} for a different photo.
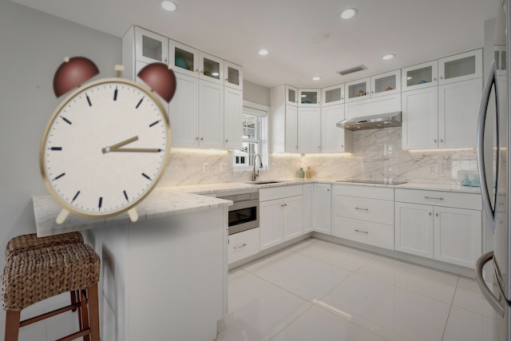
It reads {"hour": 2, "minute": 15}
